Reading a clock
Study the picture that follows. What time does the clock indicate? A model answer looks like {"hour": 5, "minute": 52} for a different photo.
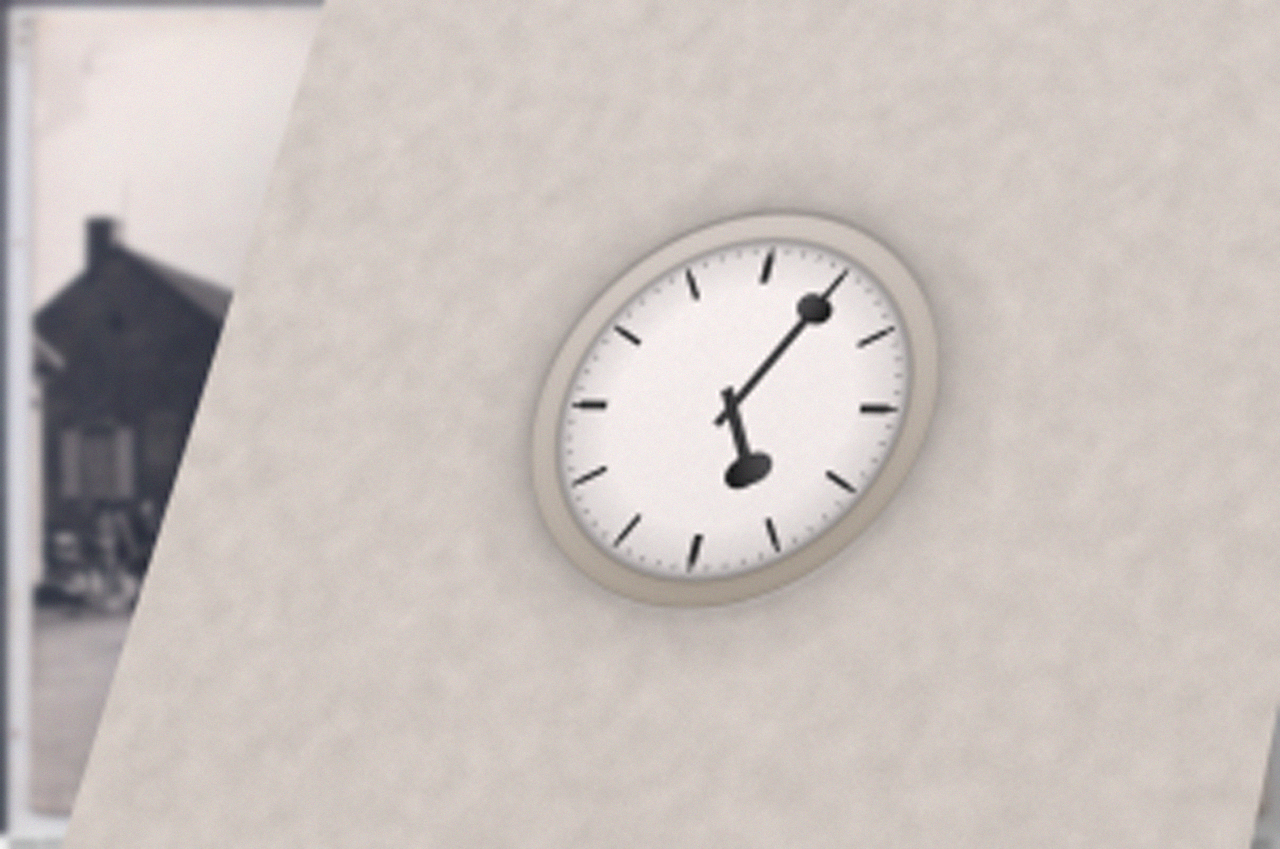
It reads {"hour": 5, "minute": 5}
